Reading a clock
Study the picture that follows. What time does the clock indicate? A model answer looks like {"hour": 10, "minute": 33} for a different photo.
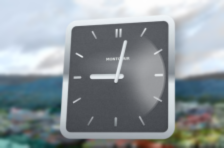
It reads {"hour": 9, "minute": 2}
